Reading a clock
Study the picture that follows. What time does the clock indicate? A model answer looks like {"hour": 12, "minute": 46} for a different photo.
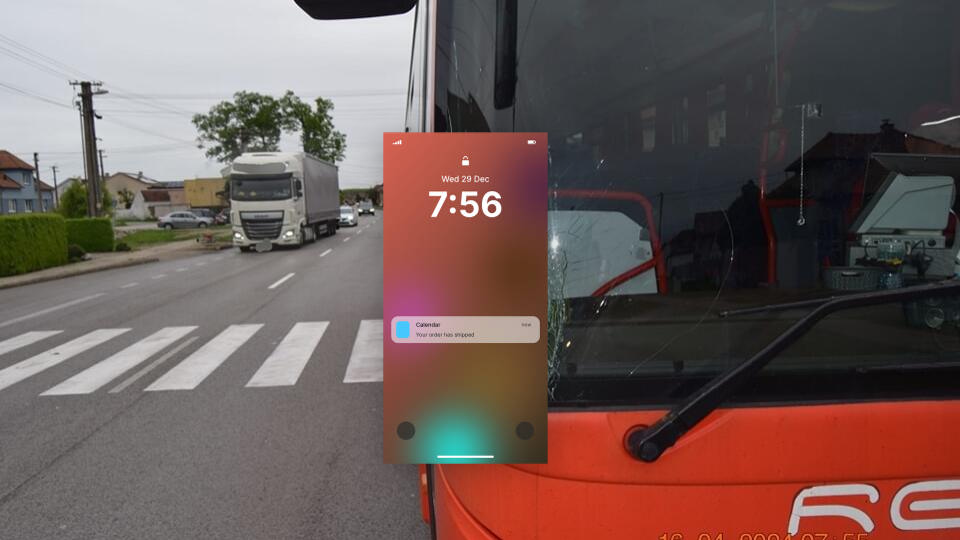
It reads {"hour": 7, "minute": 56}
